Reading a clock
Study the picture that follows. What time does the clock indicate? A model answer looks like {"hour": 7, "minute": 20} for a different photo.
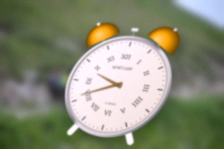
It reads {"hour": 9, "minute": 41}
